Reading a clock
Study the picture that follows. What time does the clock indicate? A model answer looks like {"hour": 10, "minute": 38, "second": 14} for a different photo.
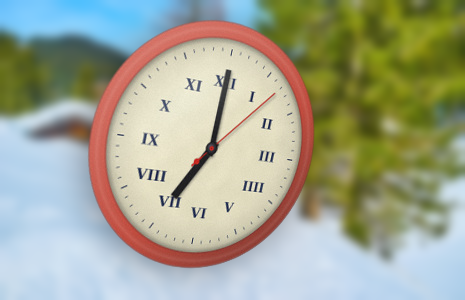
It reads {"hour": 7, "minute": 0, "second": 7}
